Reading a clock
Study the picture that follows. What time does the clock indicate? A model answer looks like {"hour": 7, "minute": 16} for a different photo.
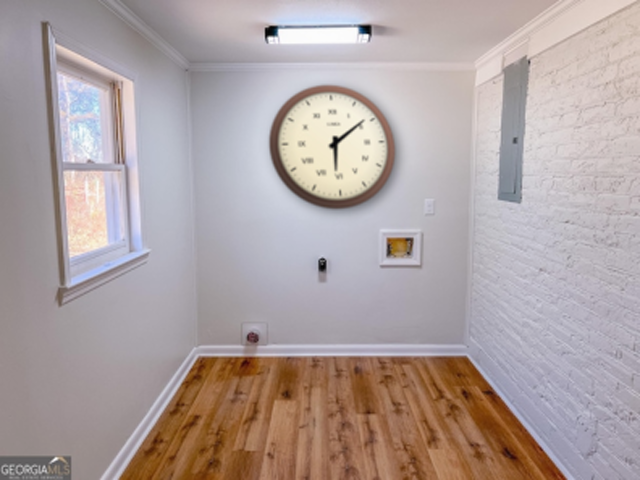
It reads {"hour": 6, "minute": 9}
